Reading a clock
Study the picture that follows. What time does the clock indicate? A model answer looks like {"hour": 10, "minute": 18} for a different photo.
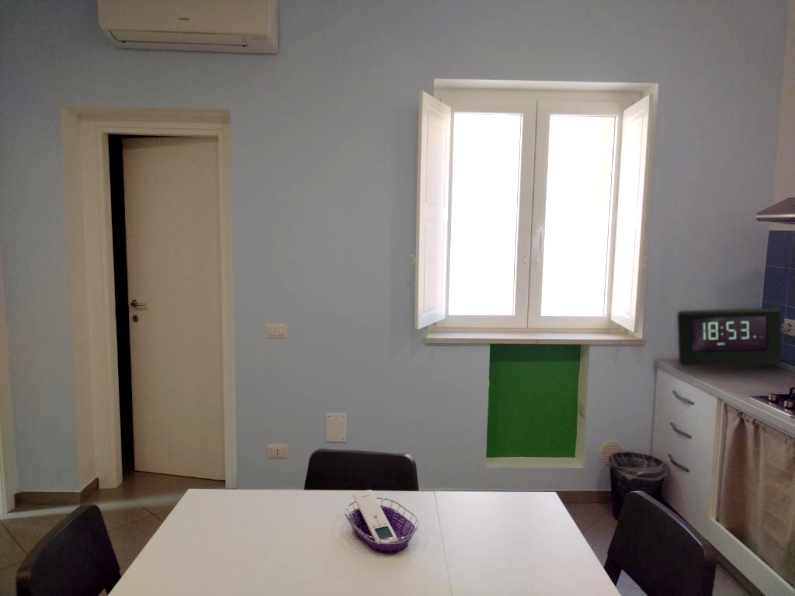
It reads {"hour": 18, "minute": 53}
